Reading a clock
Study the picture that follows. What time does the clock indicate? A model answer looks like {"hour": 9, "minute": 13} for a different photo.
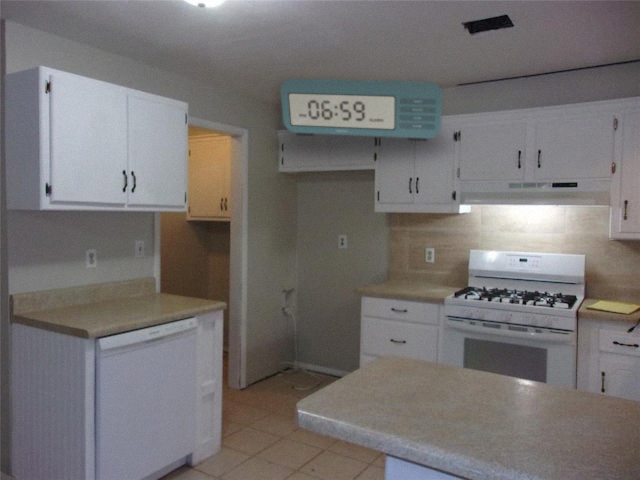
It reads {"hour": 6, "minute": 59}
